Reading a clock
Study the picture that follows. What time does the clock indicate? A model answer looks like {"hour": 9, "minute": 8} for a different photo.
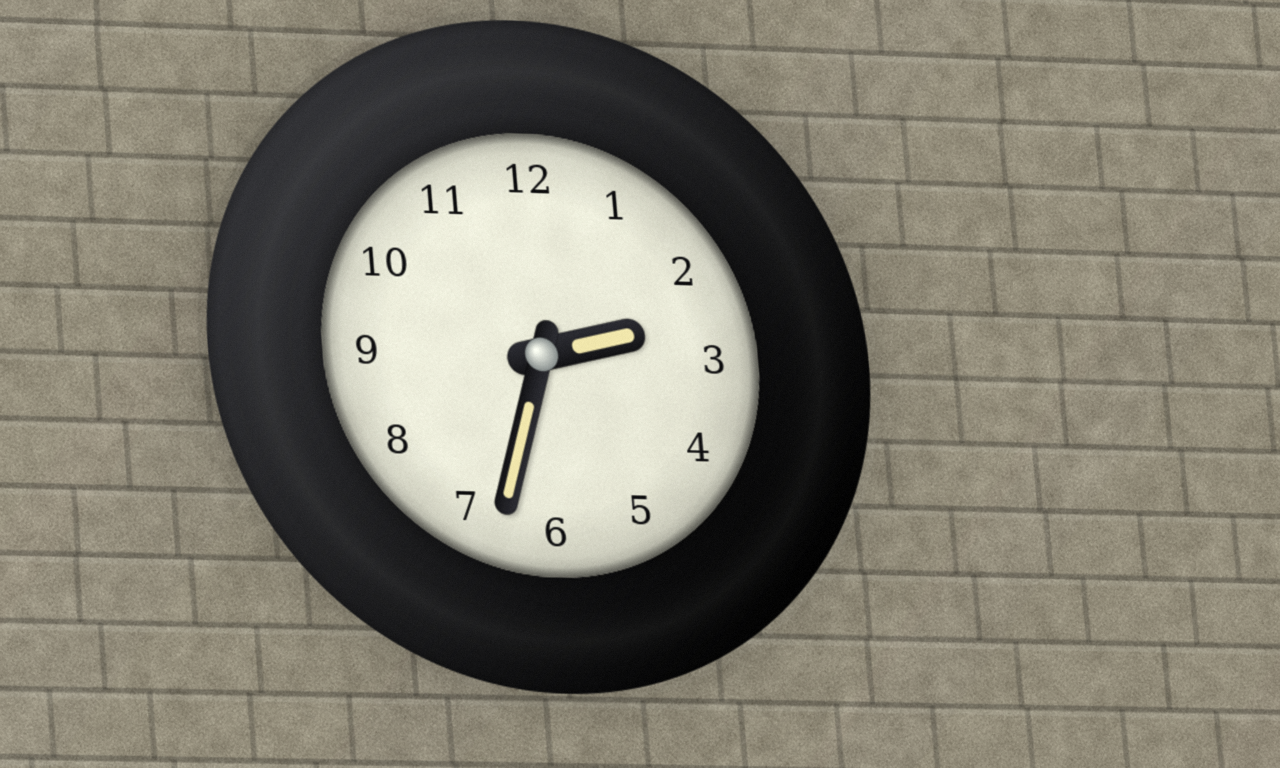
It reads {"hour": 2, "minute": 33}
